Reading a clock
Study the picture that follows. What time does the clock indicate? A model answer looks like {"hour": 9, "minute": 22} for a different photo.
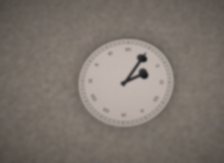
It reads {"hour": 2, "minute": 5}
